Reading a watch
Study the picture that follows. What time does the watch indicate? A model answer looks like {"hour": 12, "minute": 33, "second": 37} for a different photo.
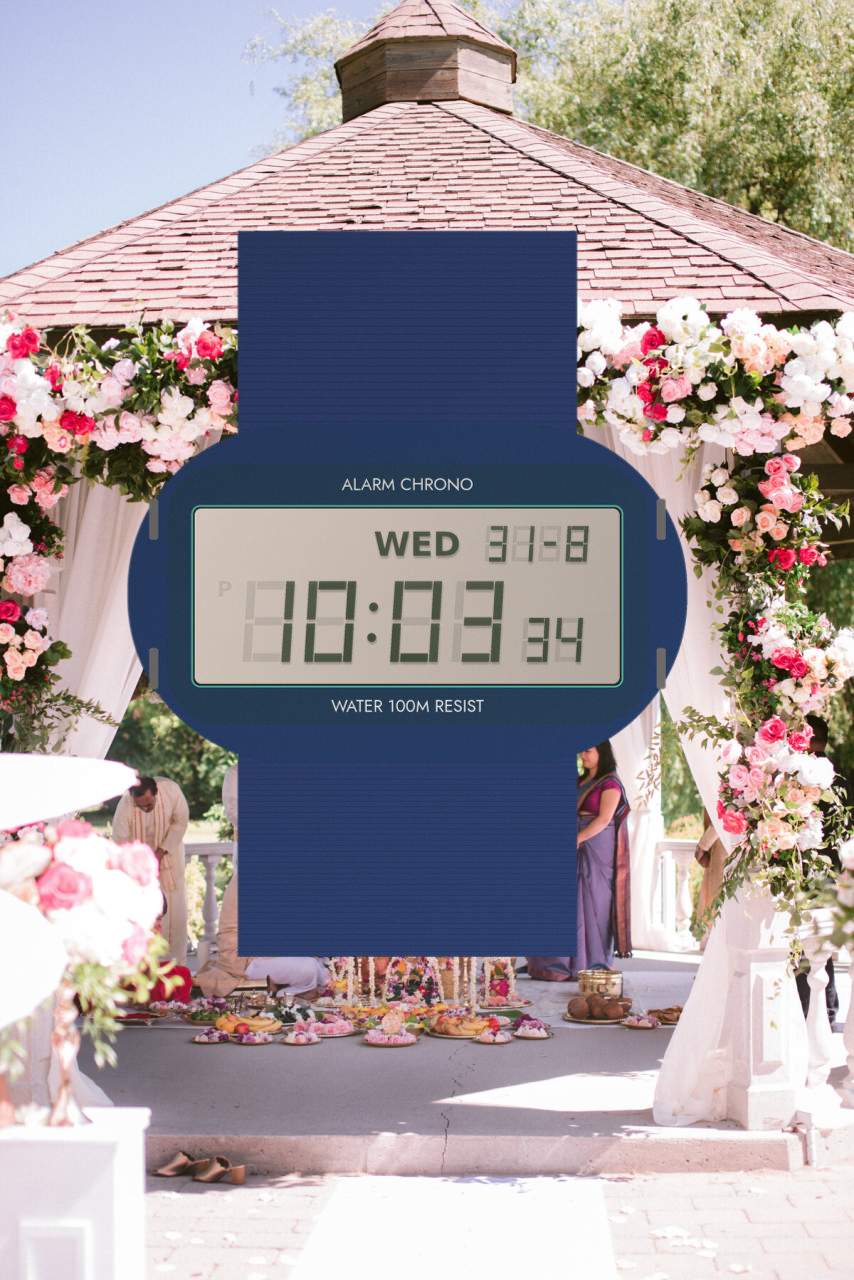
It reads {"hour": 10, "minute": 3, "second": 34}
